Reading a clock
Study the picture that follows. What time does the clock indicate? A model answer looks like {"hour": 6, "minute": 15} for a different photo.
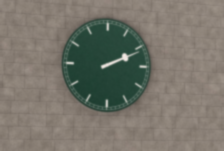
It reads {"hour": 2, "minute": 11}
